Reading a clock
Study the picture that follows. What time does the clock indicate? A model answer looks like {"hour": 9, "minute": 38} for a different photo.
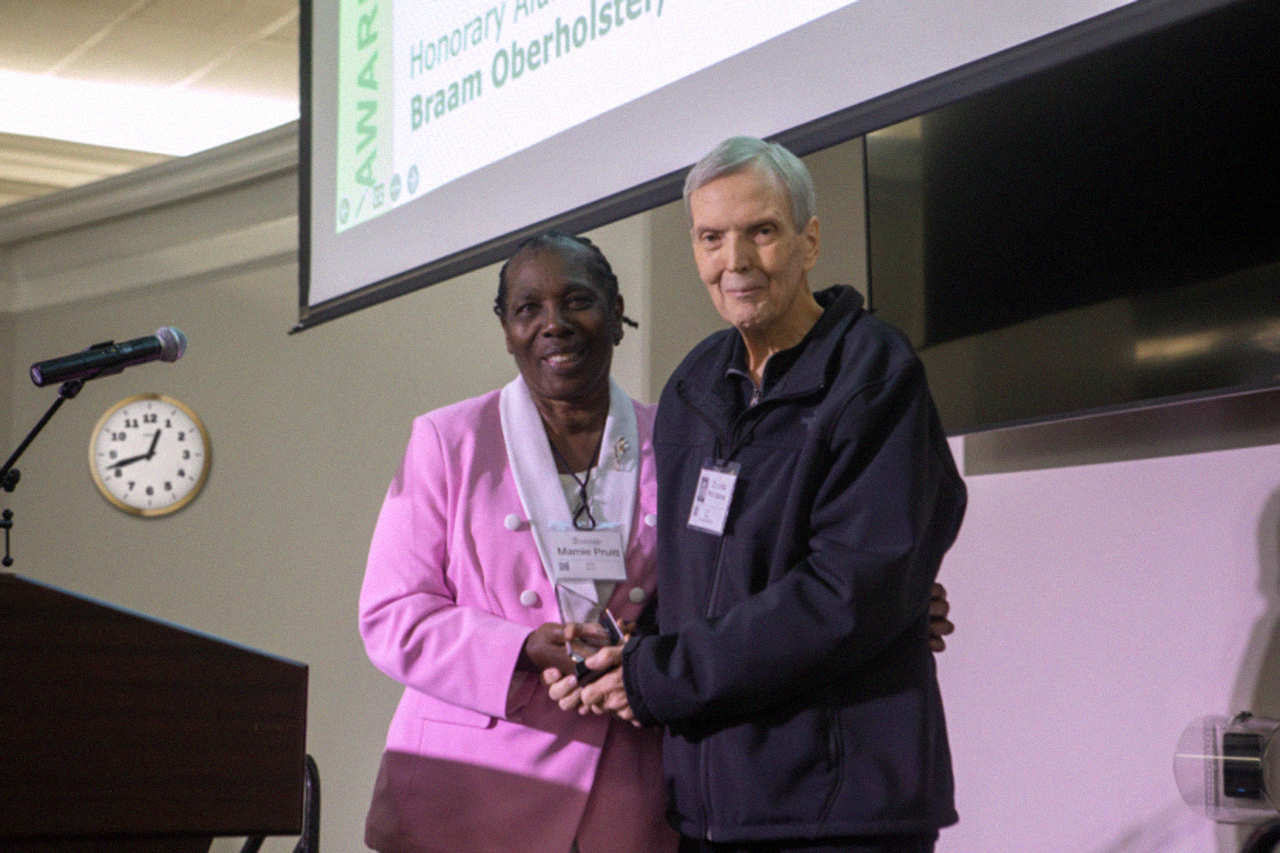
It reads {"hour": 12, "minute": 42}
